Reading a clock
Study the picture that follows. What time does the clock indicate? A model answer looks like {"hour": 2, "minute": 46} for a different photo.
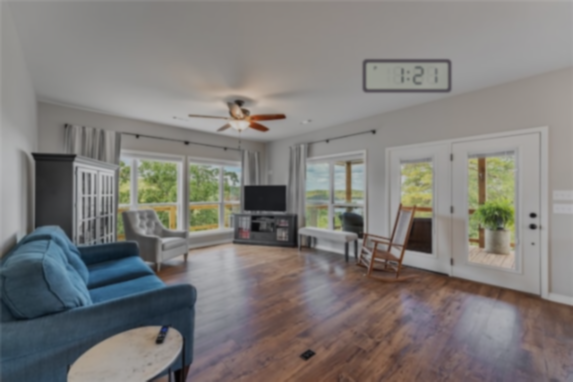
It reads {"hour": 1, "minute": 21}
